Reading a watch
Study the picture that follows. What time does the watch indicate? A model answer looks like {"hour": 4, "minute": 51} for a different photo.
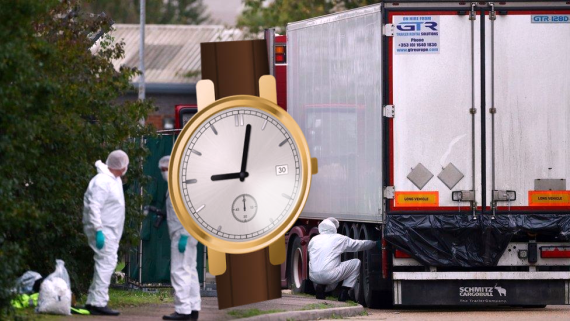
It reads {"hour": 9, "minute": 2}
